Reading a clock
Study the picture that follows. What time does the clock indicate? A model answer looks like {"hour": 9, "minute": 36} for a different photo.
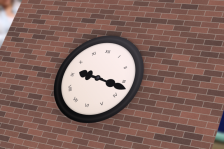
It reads {"hour": 9, "minute": 17}
